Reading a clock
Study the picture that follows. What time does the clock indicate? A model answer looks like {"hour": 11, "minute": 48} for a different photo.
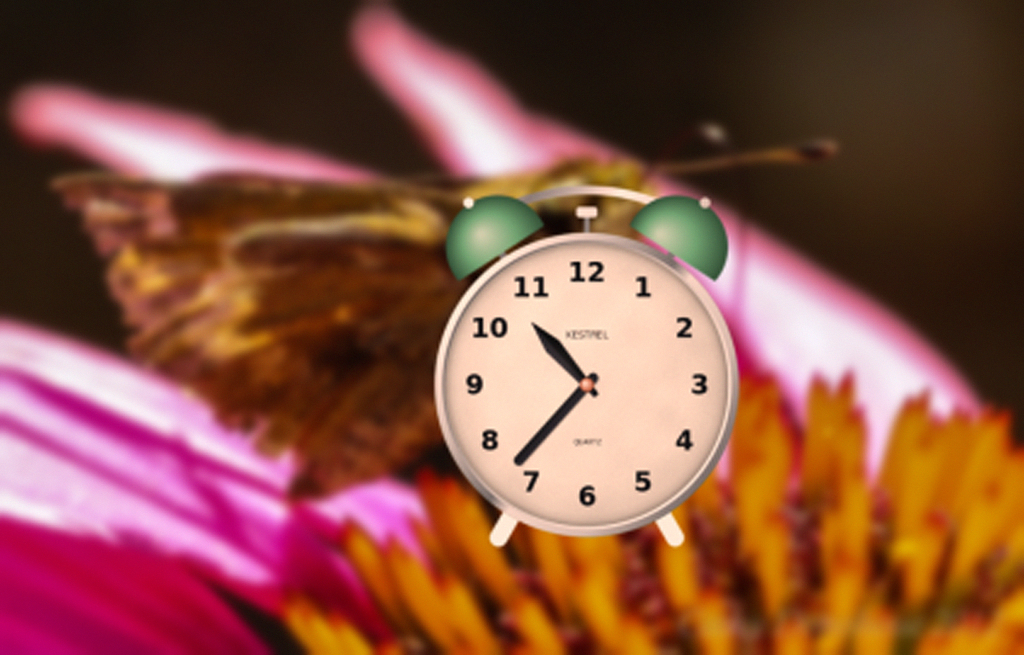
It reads {"hour": 10, "minute": 37}
